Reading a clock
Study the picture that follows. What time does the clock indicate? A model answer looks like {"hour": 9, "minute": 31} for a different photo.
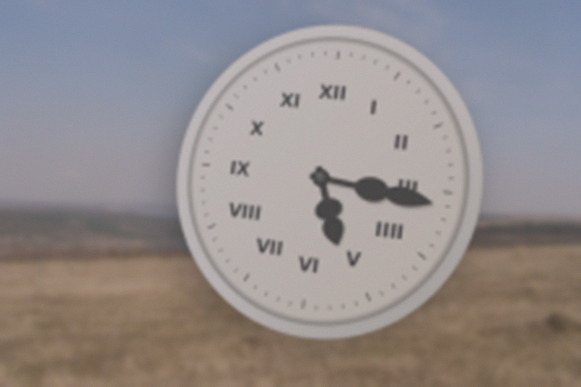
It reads {"hour": 5, "minute": 16}
